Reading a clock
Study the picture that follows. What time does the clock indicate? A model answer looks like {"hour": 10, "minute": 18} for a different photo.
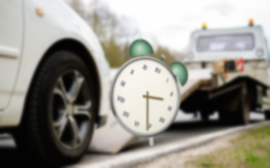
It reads {"hour": 2, "minute": 26}
